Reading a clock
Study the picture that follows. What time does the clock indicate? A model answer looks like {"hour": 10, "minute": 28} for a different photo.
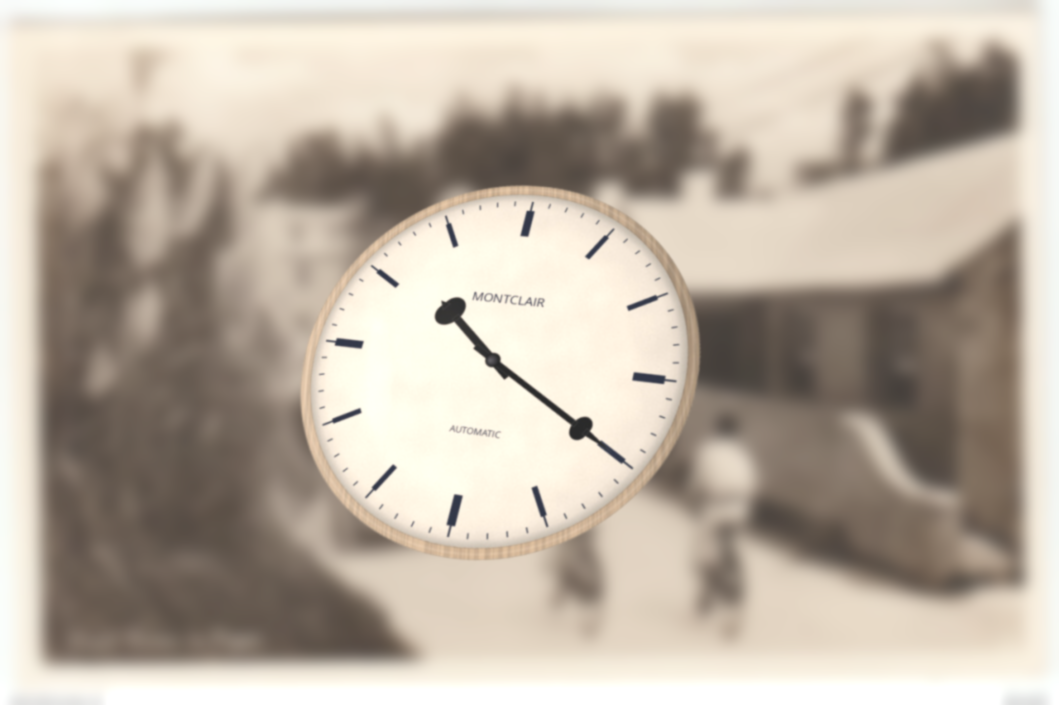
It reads {"hour": 10, "minute": 20}
